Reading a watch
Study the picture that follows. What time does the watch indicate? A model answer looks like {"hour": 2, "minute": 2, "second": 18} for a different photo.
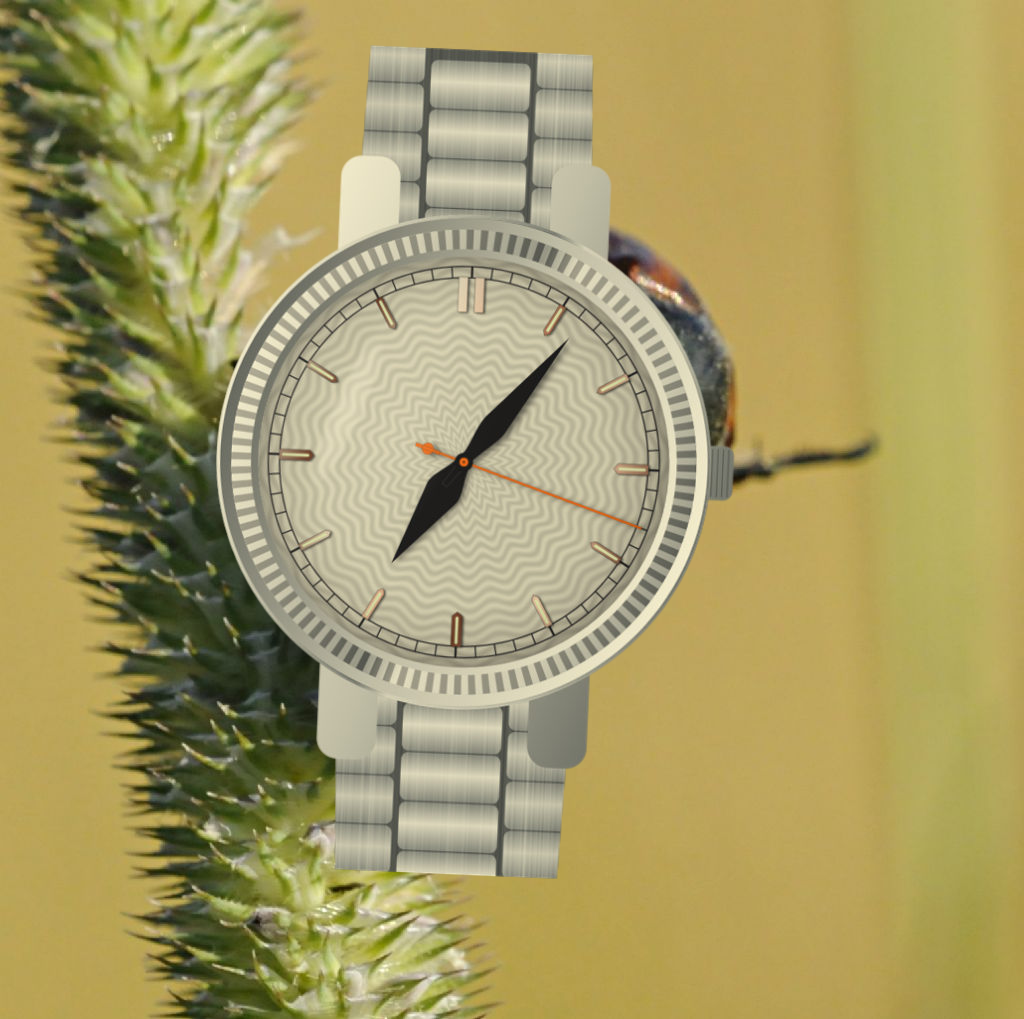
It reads {"hour": 7, "minute": 6, "second": 18}
